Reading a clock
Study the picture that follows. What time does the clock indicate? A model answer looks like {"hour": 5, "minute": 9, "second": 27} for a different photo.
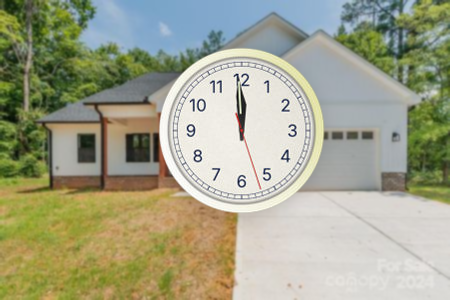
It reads {"hour": 11, "minute": 59, "second": 27}
